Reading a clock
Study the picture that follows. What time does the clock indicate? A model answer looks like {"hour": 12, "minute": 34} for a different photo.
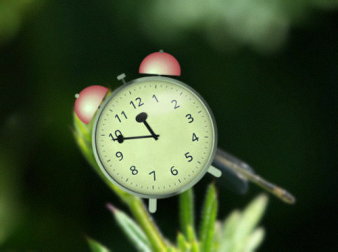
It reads {"hour": 11, "minute": 49}
